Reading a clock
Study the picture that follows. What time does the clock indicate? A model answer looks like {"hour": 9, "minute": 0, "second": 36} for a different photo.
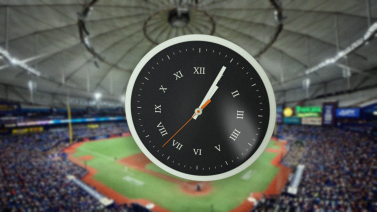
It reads {"hour": 1, "minute": 4, "second": 37}
